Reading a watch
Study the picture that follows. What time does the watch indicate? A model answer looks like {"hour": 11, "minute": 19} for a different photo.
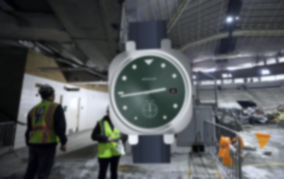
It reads {"hour": 2, "minute": 44}
